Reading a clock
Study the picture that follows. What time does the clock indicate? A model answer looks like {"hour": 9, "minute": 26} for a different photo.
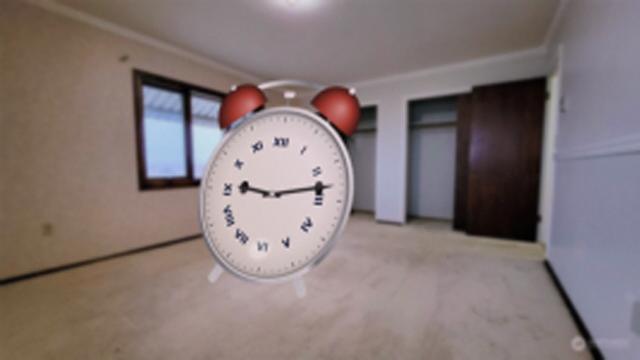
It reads {"hour": 9, "minute": 13}
